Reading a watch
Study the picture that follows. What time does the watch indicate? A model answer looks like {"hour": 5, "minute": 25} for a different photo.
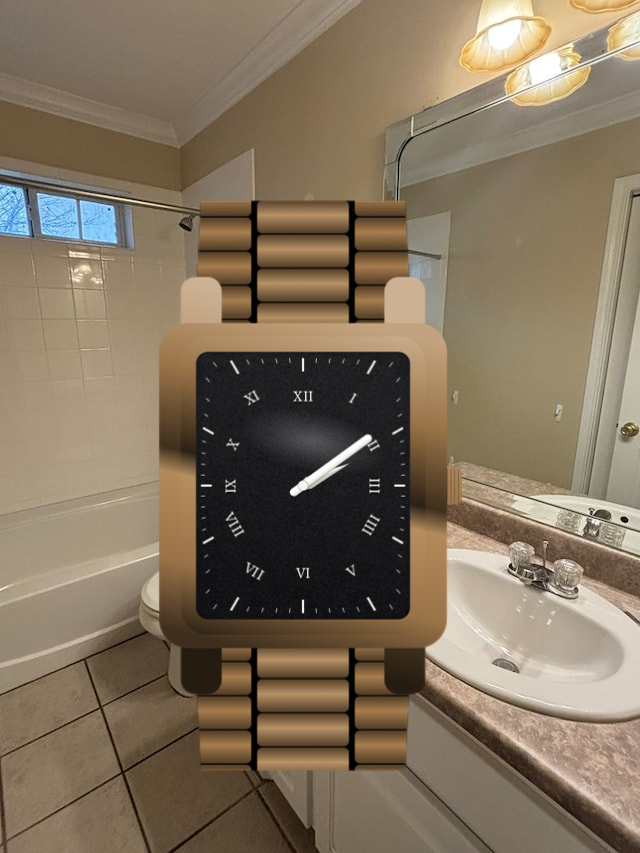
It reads {"hour": 2, "minute": 9}
